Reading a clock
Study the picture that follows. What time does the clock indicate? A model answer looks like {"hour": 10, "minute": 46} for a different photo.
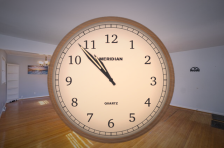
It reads {"hour": 10, "minute": 53}
